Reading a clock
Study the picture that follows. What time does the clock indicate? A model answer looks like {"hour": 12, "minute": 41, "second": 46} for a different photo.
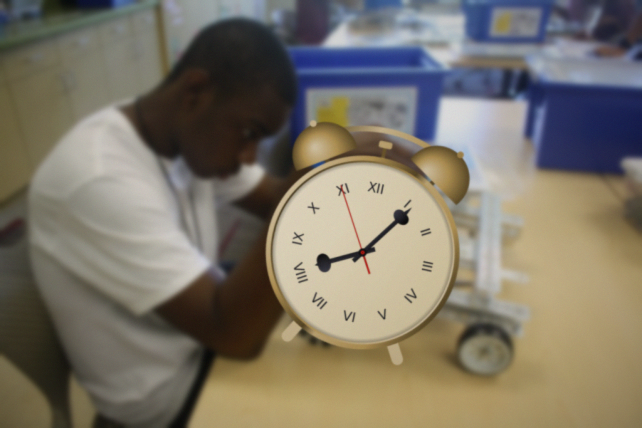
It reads {"hour": 8, "minute": 5, "second": 55}
